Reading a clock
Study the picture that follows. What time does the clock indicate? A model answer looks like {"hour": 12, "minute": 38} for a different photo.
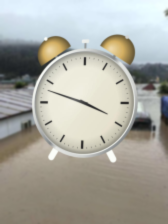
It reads {"hour": 3, "minute": 48}
